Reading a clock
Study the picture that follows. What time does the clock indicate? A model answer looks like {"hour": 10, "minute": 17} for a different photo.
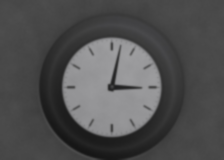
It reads {"hour": 3, "minute": 2}
